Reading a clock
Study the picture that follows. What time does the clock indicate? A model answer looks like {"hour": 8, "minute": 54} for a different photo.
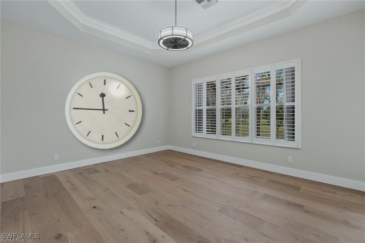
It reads {"hour": 11, "minute": 45}
